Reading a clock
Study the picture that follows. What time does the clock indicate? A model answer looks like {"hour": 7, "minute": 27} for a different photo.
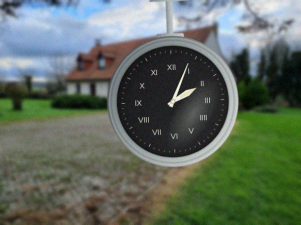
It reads {"hour": 2, "minute": 4}
